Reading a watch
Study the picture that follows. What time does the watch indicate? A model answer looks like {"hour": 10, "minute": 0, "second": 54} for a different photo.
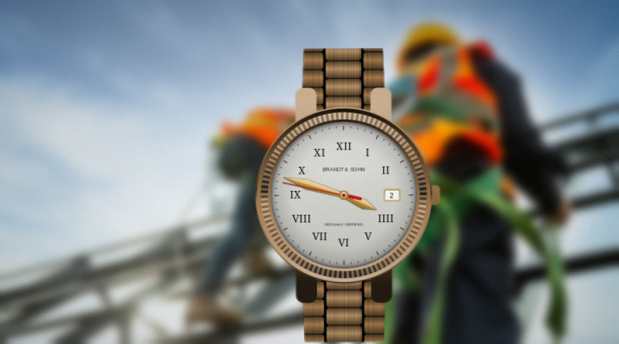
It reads {"hour": 3, "minute": 47, "second": 47}
